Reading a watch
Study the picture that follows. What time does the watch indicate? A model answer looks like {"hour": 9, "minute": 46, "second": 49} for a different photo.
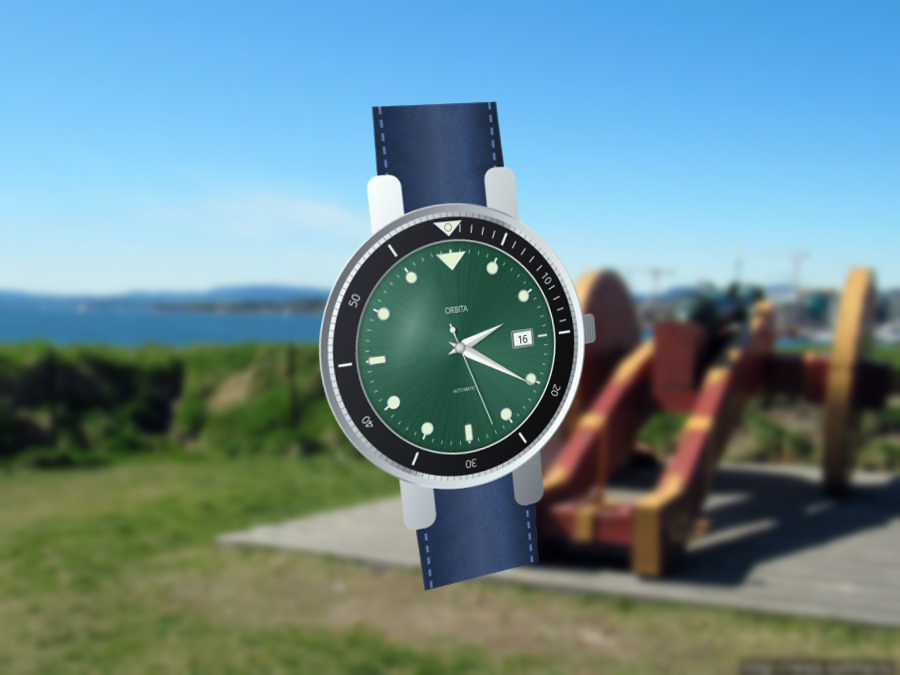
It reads {"hour": 2, "minute": 20, "second": 27}
